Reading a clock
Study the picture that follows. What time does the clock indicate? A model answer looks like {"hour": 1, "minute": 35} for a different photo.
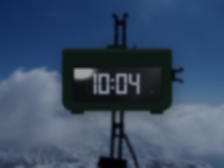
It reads {"hour": 10, "minute": 4}
